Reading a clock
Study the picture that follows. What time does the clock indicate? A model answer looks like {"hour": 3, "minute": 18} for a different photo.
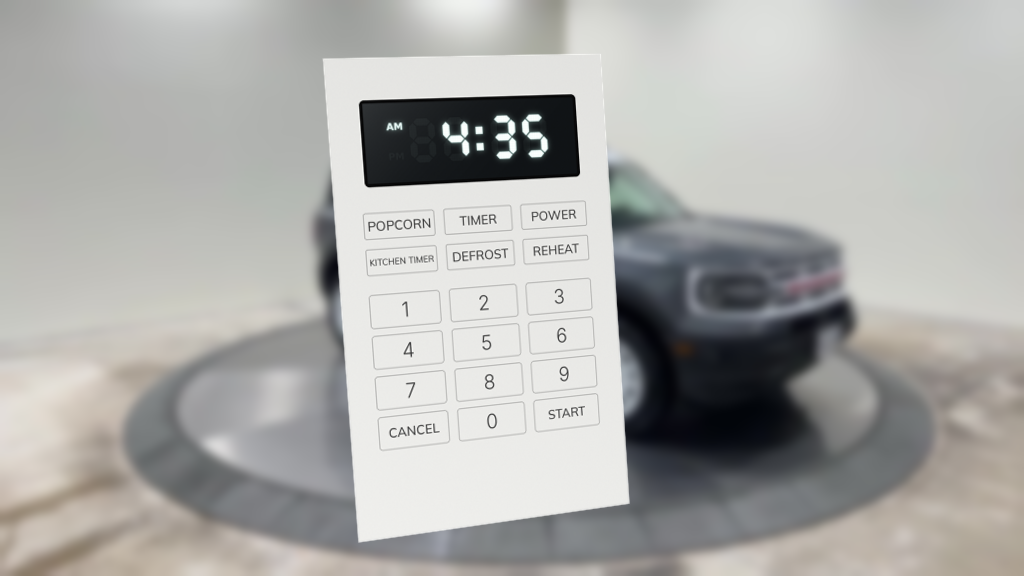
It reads {"hour": 4, "minute": 35}
